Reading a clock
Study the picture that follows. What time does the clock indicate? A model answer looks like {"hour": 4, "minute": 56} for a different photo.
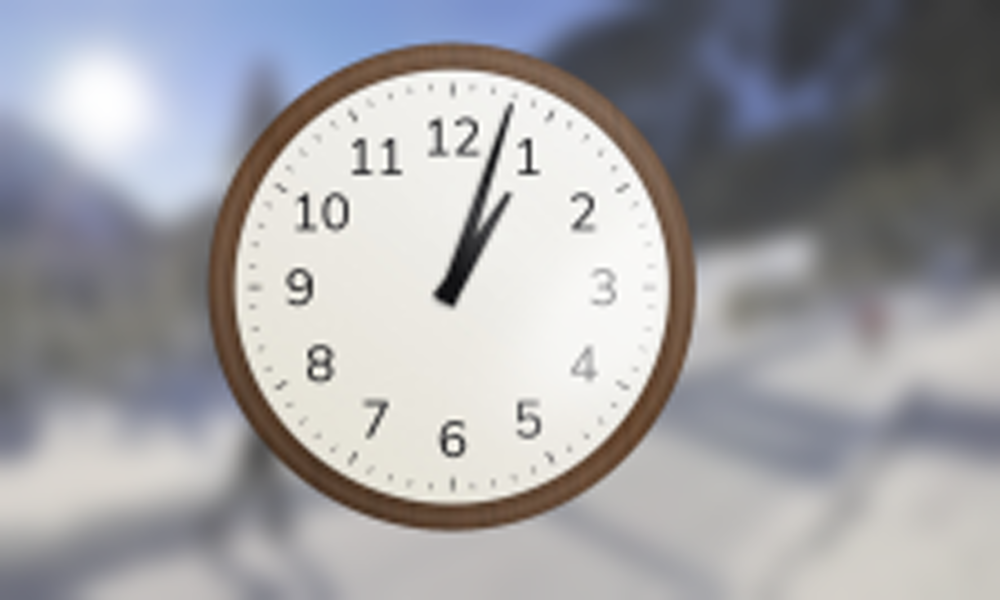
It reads {"hour": 1, "minute": 3}
